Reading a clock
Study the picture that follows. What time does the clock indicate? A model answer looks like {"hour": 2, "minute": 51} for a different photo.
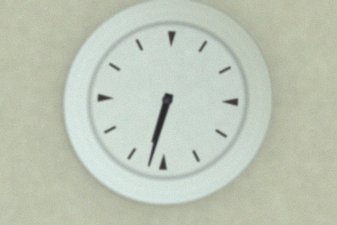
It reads {"hour": 6, "minute": 32}
